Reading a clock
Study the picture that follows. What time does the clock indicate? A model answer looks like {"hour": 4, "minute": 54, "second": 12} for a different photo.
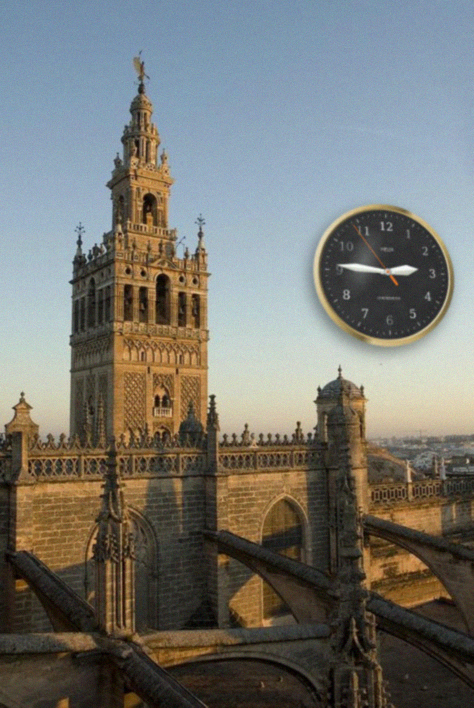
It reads {"hour": 2, "minute": 45, "second": 54}
